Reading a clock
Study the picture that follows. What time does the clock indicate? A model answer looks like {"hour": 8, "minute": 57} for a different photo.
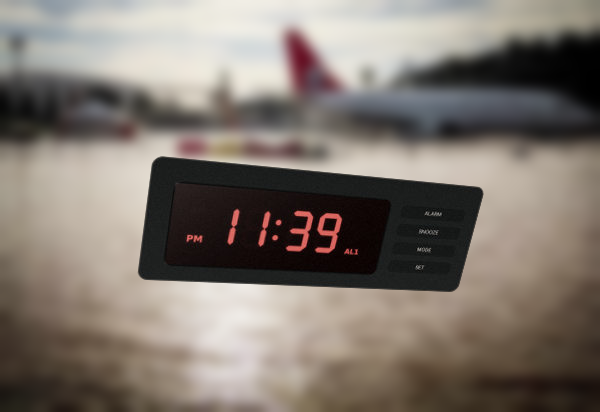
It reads {"hour": 11, "minute": 39}
